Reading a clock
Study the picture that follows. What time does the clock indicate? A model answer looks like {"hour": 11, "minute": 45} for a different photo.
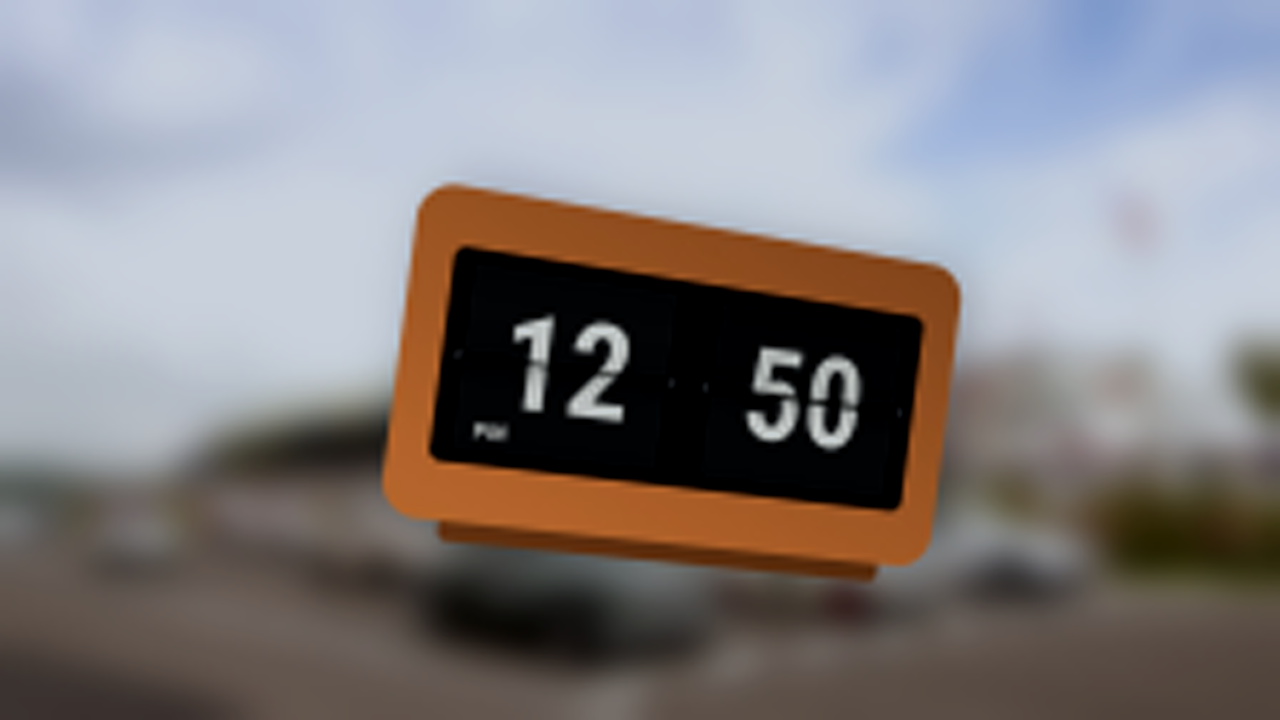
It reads {"hour": 12, "minute": 50}
